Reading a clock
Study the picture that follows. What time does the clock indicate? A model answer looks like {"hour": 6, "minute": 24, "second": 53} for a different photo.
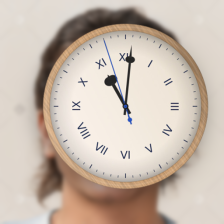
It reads {"hour": 11, "minute": 0, "second": 57}
